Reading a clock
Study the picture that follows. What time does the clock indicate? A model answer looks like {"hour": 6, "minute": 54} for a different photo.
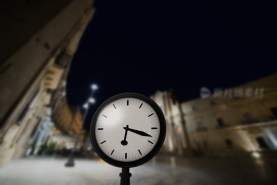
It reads {"hour": 6, "minute": 18}
